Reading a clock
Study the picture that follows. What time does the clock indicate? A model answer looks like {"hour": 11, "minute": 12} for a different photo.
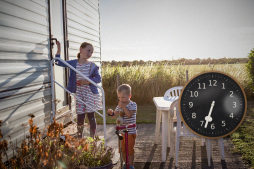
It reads {"hour": 6, "minute": 33}
